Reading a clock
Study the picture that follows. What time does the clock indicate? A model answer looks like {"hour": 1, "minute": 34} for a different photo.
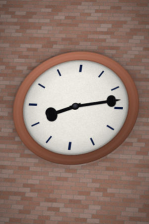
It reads {"hour": 8, "minute": 13}
